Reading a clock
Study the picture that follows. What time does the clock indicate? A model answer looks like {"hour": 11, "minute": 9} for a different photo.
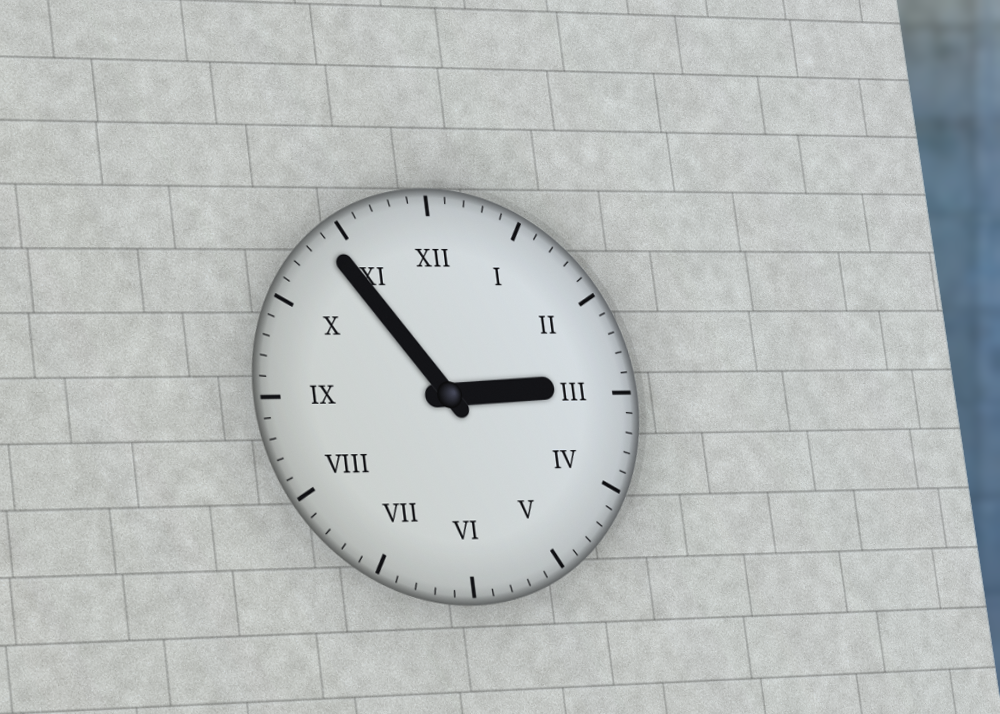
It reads {"hour": 2, "minute": 54}
